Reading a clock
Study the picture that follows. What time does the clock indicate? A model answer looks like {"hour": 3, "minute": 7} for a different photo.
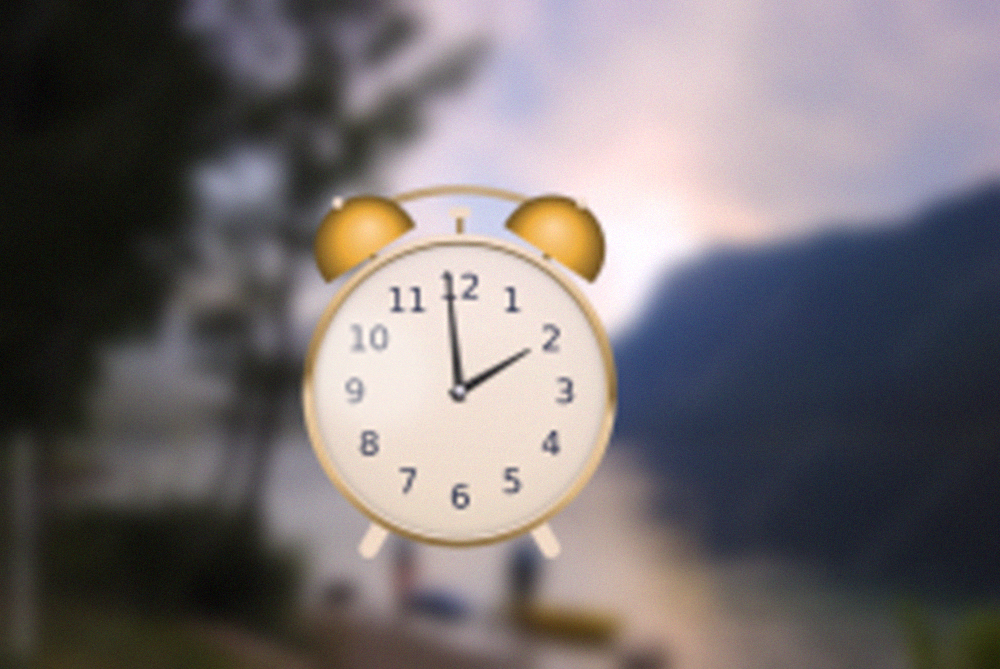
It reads {"hour": 1, "minute": 59}
